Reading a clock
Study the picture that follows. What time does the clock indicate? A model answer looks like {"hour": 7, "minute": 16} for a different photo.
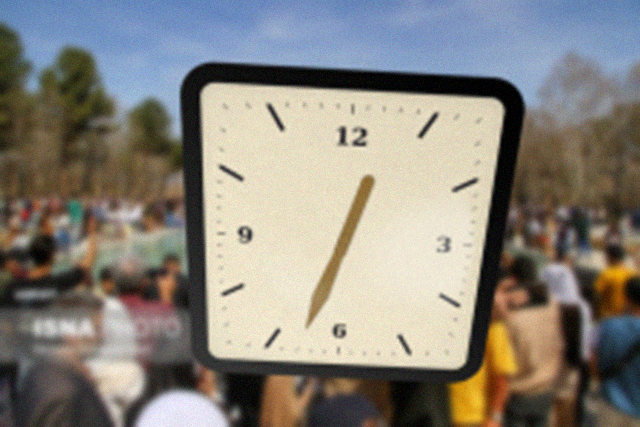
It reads {"hour": 12, "minute": 33}
